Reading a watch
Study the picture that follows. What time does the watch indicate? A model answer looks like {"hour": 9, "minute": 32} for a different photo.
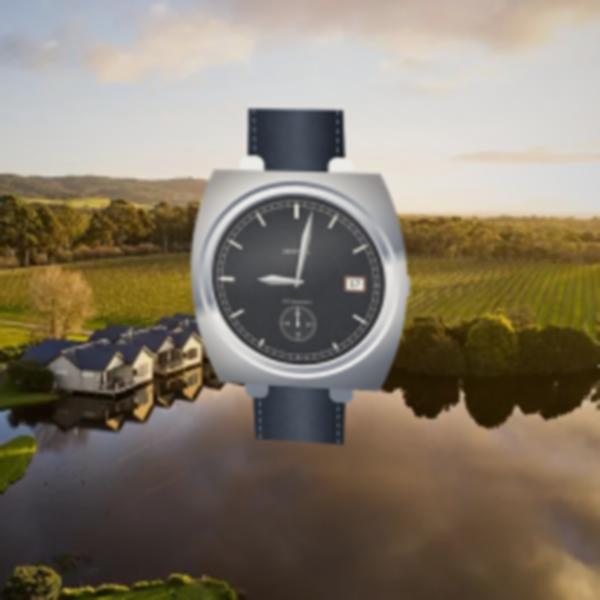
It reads {"hour": 9, "minute": 2}
